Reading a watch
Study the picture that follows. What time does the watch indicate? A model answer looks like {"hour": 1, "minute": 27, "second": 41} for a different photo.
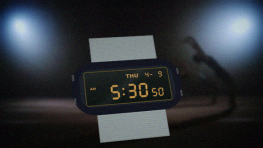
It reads {"hour": 5, "minute": 30, "second": 50}
